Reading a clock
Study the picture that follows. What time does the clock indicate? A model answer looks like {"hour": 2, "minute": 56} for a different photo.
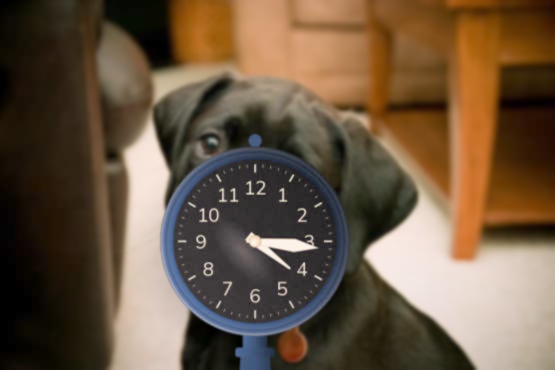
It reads {"hour": 4, "minute": 16}
